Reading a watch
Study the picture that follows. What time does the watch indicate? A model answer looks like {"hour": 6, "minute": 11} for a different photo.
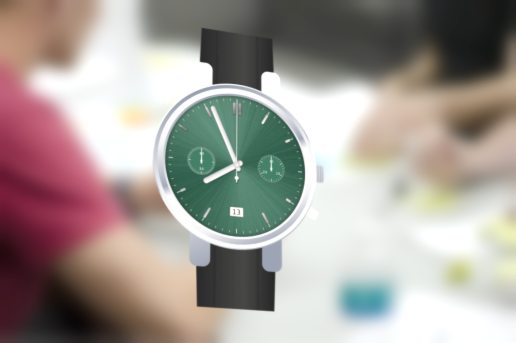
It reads {"hour": 7, "minute": 56}
